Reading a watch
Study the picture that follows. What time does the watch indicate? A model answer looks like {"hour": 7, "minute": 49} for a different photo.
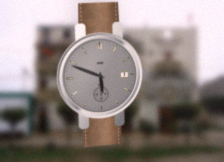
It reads {"hour": 5, "minute": 49}
